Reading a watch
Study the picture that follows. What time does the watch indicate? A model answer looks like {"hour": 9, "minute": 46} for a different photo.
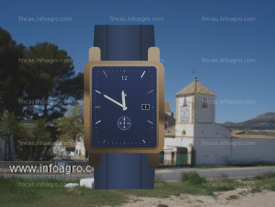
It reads {"hour": 11, "minute": 50}
